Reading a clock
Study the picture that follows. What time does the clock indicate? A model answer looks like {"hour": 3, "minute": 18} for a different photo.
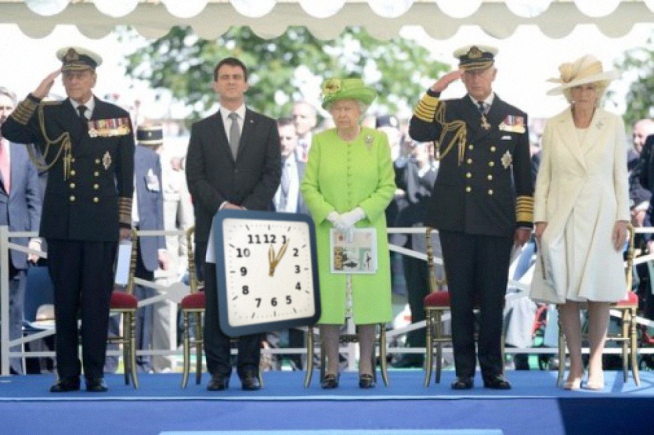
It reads {"hour": 12, "minute": 6}
